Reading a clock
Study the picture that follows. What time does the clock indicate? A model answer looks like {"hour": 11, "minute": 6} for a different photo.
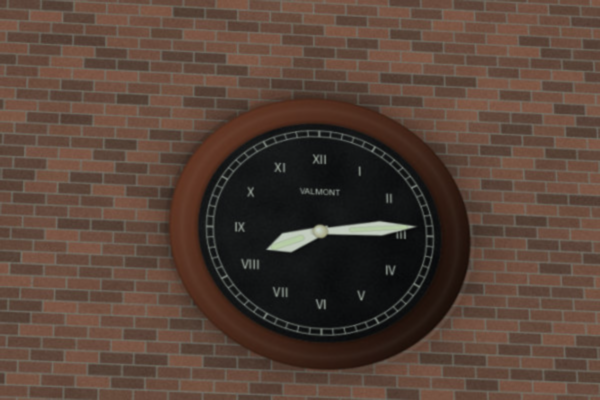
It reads {"hour": 8, "minute": 14}
